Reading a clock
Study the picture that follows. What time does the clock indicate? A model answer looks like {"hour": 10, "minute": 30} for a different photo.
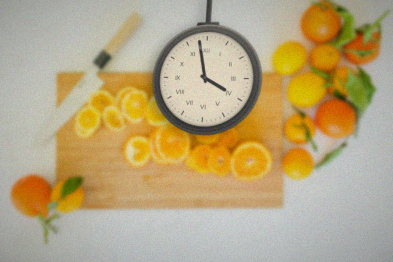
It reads {"hour": 3, "minute": 58}
